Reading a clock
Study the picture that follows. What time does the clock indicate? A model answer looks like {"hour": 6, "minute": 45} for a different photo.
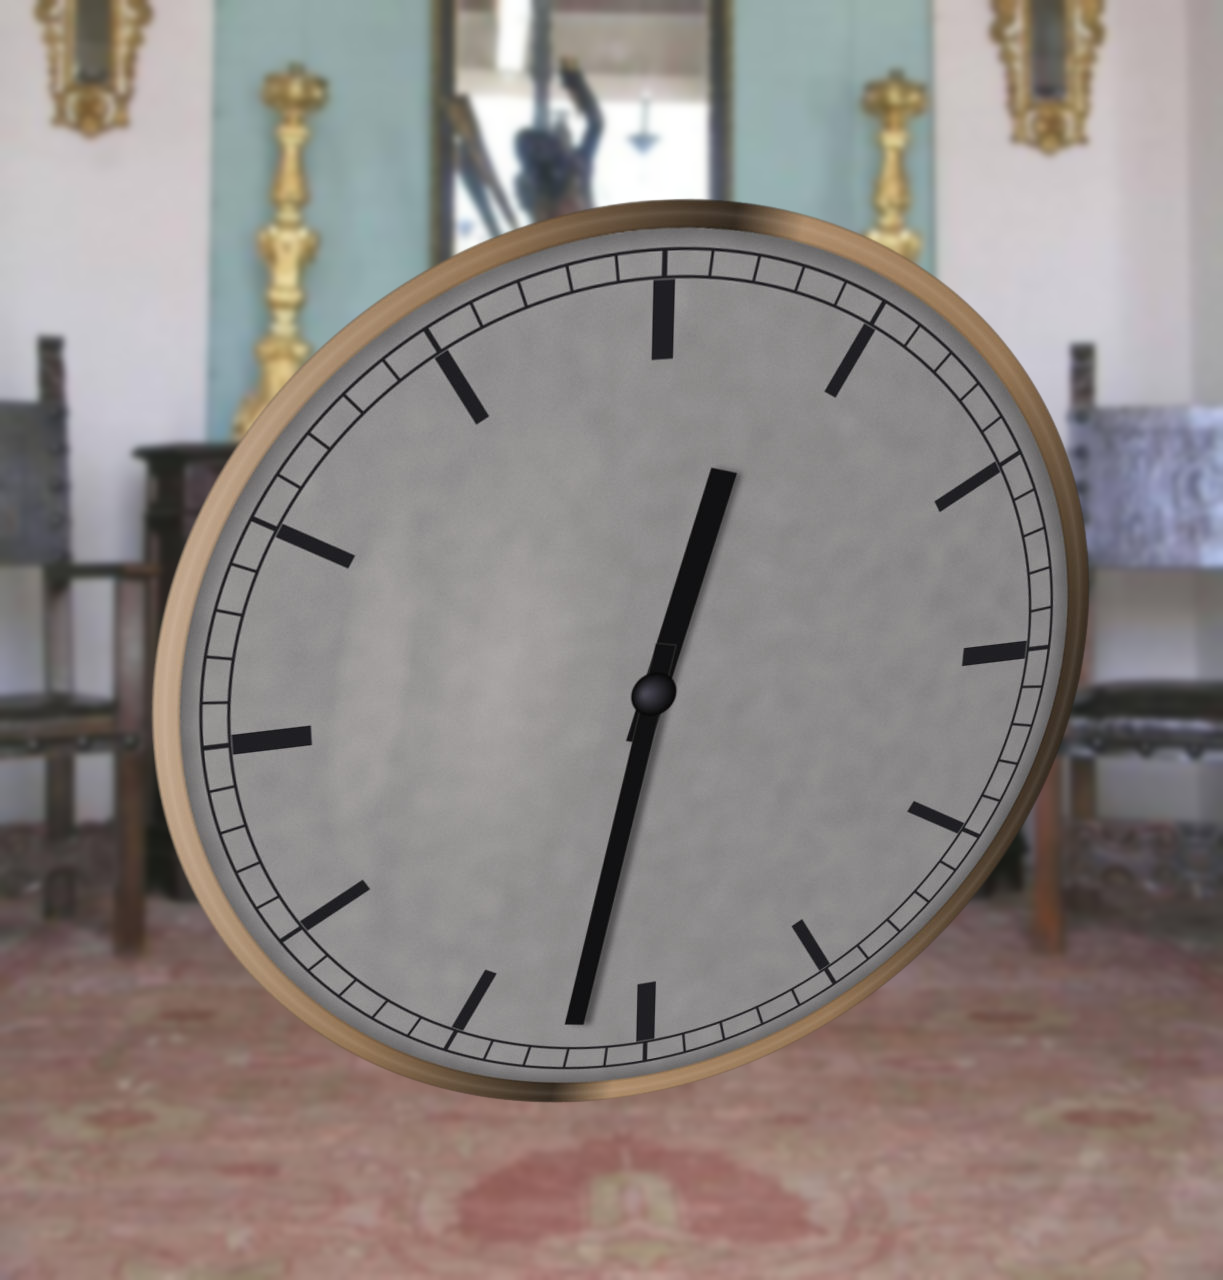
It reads {"hour": 12, "minute": 32}
